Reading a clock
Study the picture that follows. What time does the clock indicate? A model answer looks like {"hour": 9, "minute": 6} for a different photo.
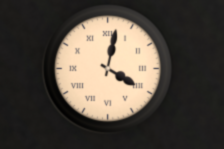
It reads {"hour": 4, "minute": 2}
